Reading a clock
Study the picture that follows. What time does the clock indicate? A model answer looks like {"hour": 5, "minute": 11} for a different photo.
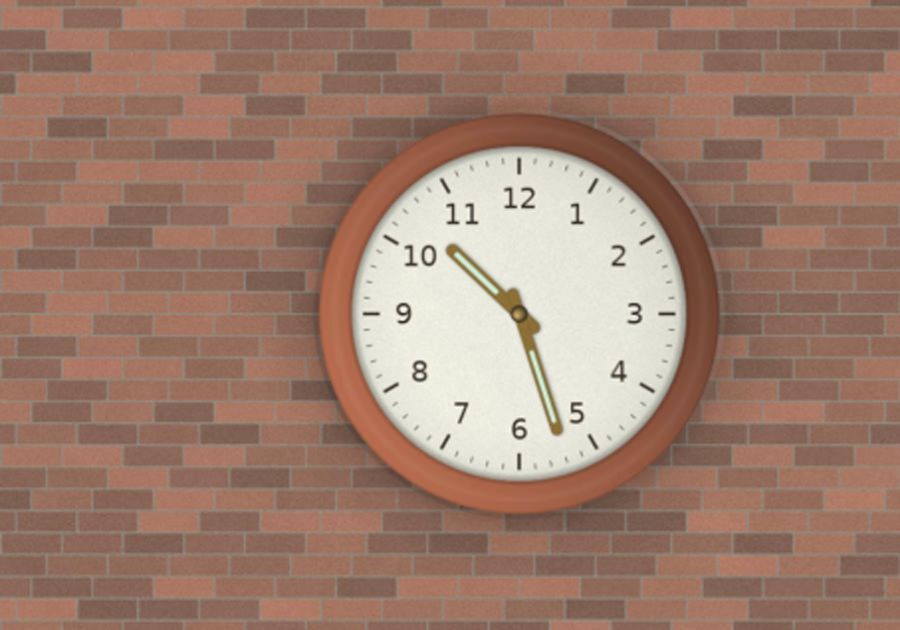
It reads {"hour": 10, "minute": 27}
